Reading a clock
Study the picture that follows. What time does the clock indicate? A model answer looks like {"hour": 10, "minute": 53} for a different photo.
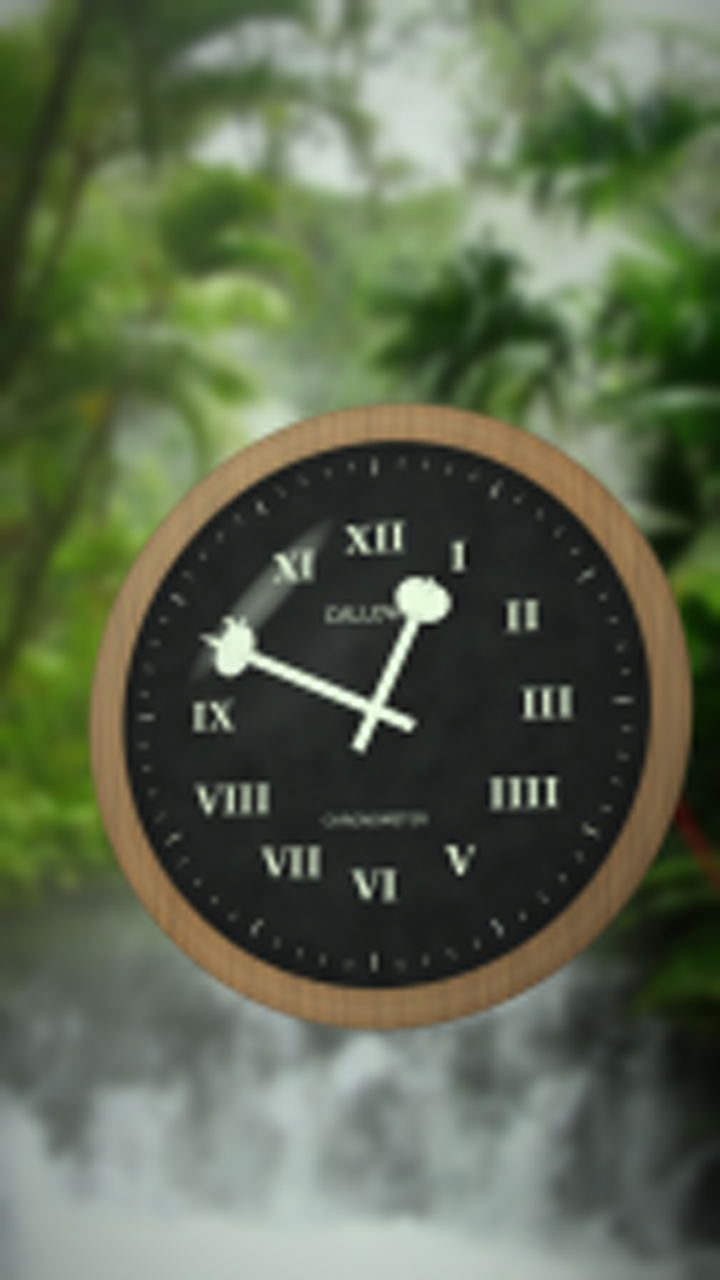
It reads {"hour": 12, "minute": 49}
